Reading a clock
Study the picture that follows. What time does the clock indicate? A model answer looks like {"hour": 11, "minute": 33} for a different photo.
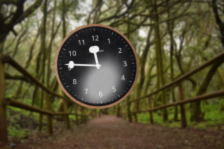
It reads {"hour": 11, "minute": 46}
